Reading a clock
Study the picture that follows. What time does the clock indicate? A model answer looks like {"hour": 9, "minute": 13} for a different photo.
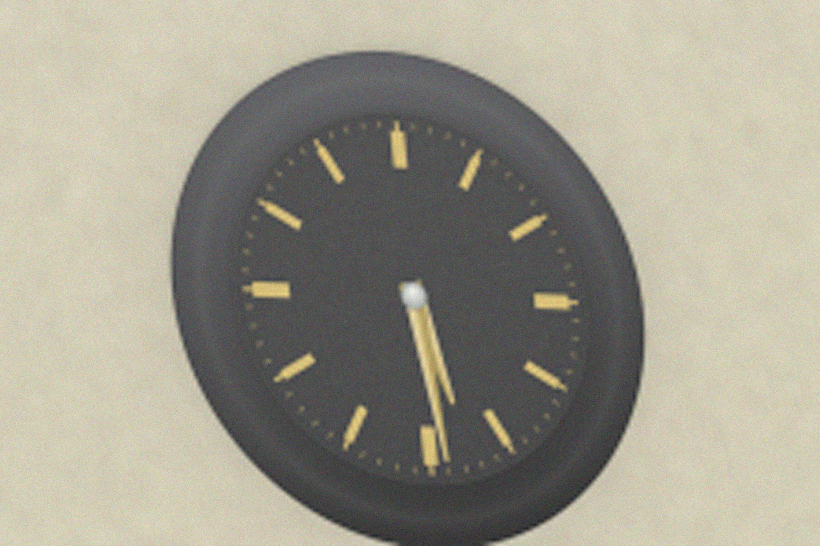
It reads {"hour": 5, "minute": 29}
